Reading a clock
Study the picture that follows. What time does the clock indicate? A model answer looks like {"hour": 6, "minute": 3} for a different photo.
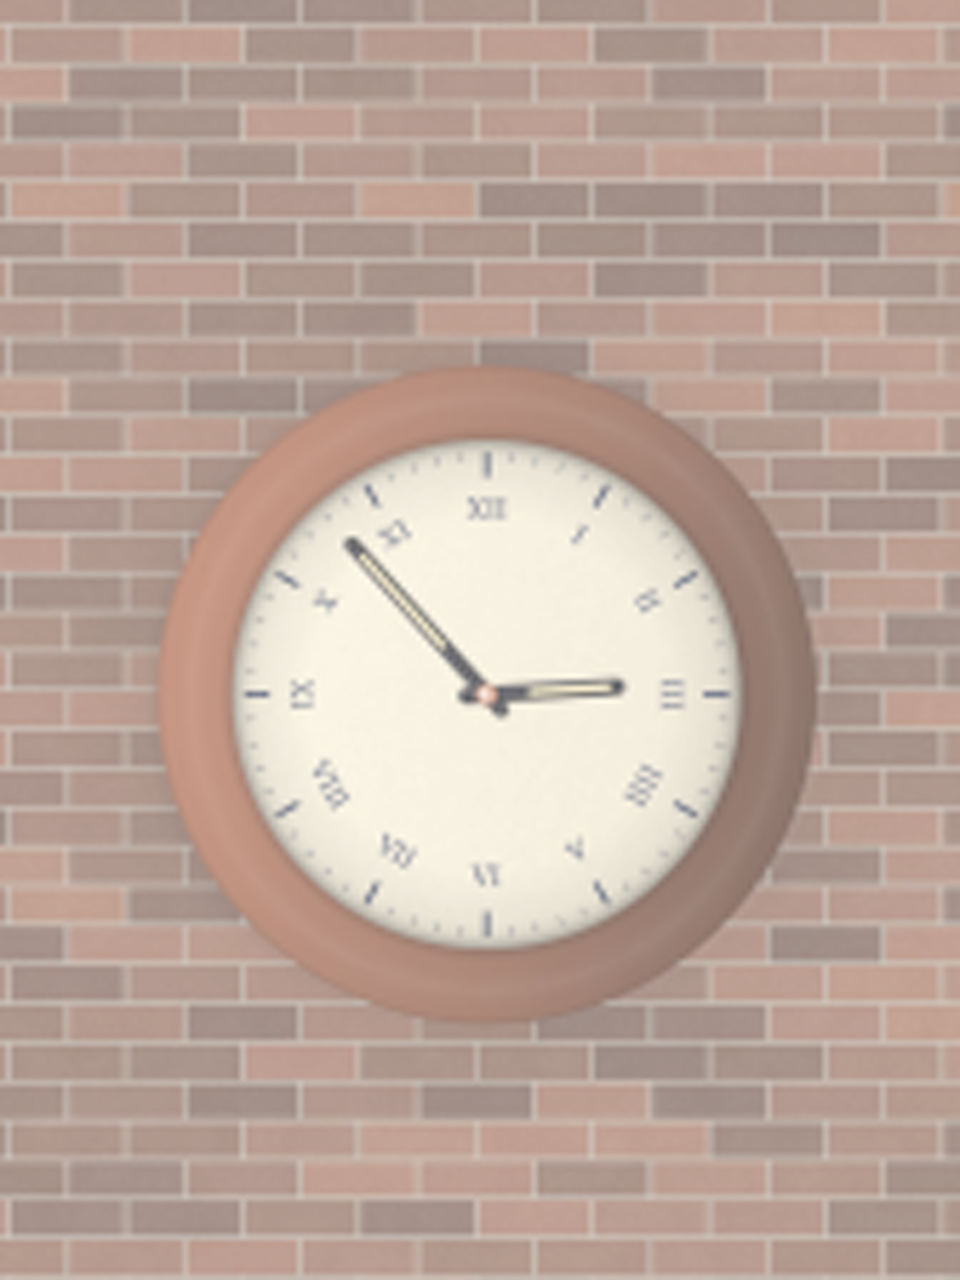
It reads {"hour": 2, "minute": 53}
